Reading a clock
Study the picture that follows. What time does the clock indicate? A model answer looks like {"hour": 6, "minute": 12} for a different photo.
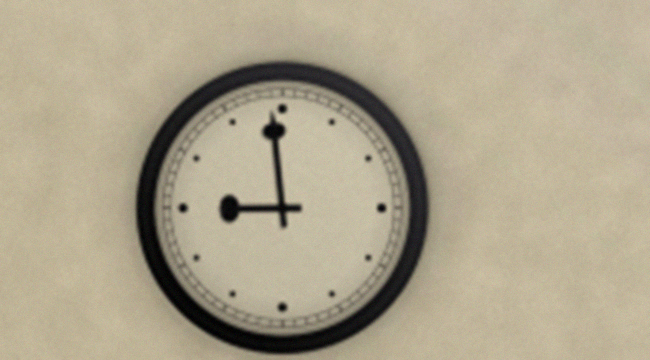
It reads {"hour": 8, "minute": 59}
